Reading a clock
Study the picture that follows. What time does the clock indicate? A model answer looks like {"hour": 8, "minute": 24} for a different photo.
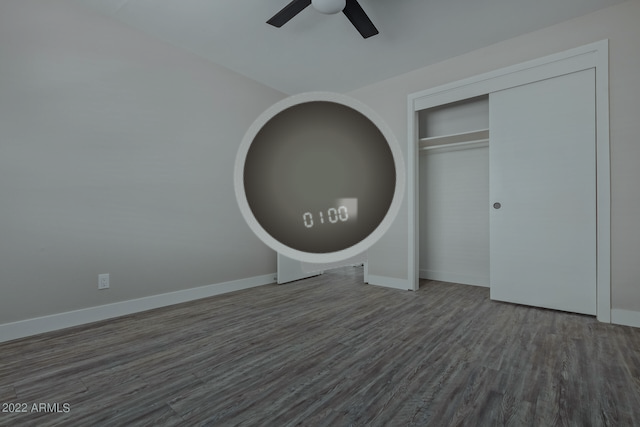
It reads {"hour": 1, "minute": 0}
